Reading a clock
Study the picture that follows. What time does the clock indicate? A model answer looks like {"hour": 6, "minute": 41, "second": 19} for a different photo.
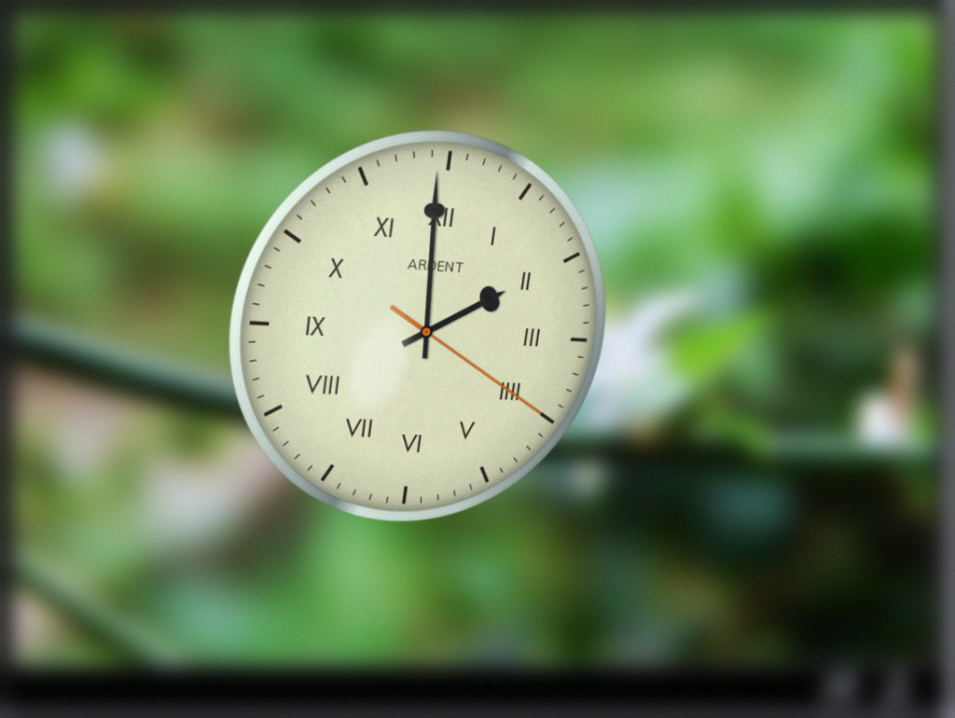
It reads {"hour": 1, "minute": 59, "second": 20}
